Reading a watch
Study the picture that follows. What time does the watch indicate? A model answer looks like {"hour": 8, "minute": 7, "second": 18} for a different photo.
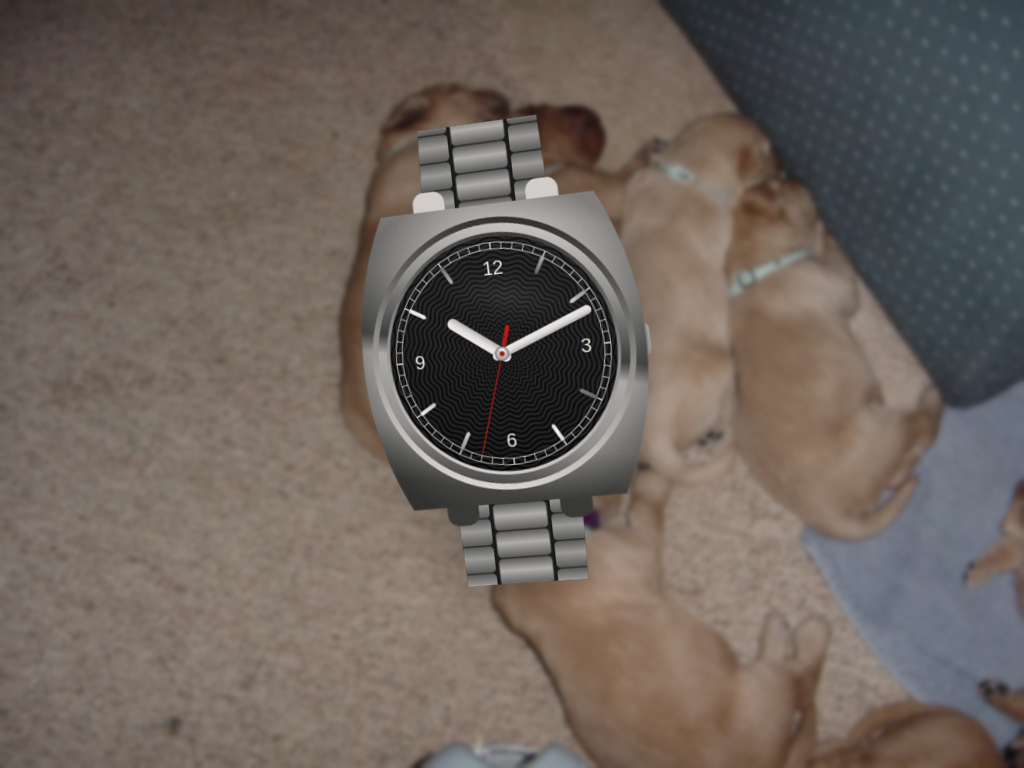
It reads {"hour": 10, "minute": 11, "second": 33}
